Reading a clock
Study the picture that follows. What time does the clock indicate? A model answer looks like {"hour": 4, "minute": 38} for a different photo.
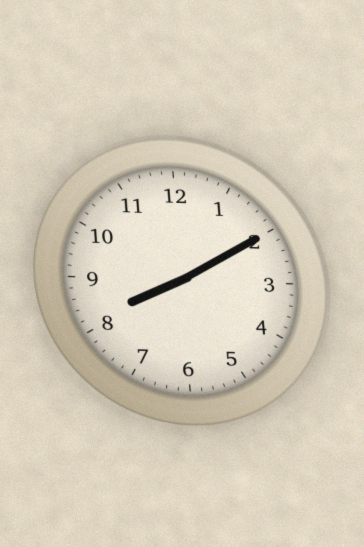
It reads {"hour": 8, "minute": 10}
